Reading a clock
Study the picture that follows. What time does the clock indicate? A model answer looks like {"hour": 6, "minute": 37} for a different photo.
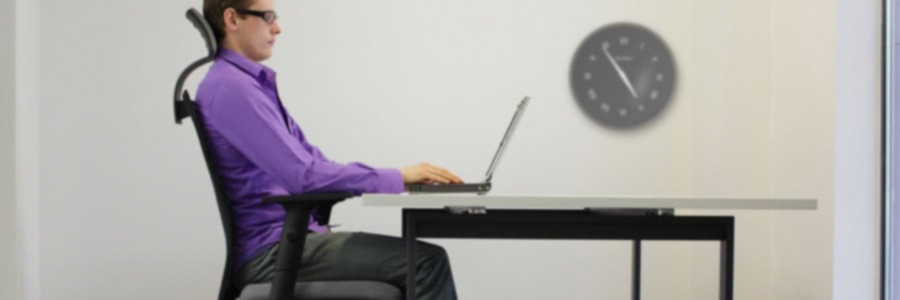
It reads {"hour": 4, "minute": 54}
